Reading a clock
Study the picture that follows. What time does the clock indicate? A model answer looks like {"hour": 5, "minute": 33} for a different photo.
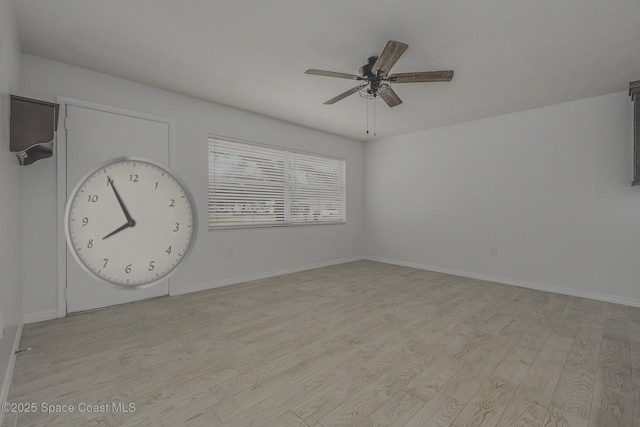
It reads {"hour": 7, "minute": 55}
